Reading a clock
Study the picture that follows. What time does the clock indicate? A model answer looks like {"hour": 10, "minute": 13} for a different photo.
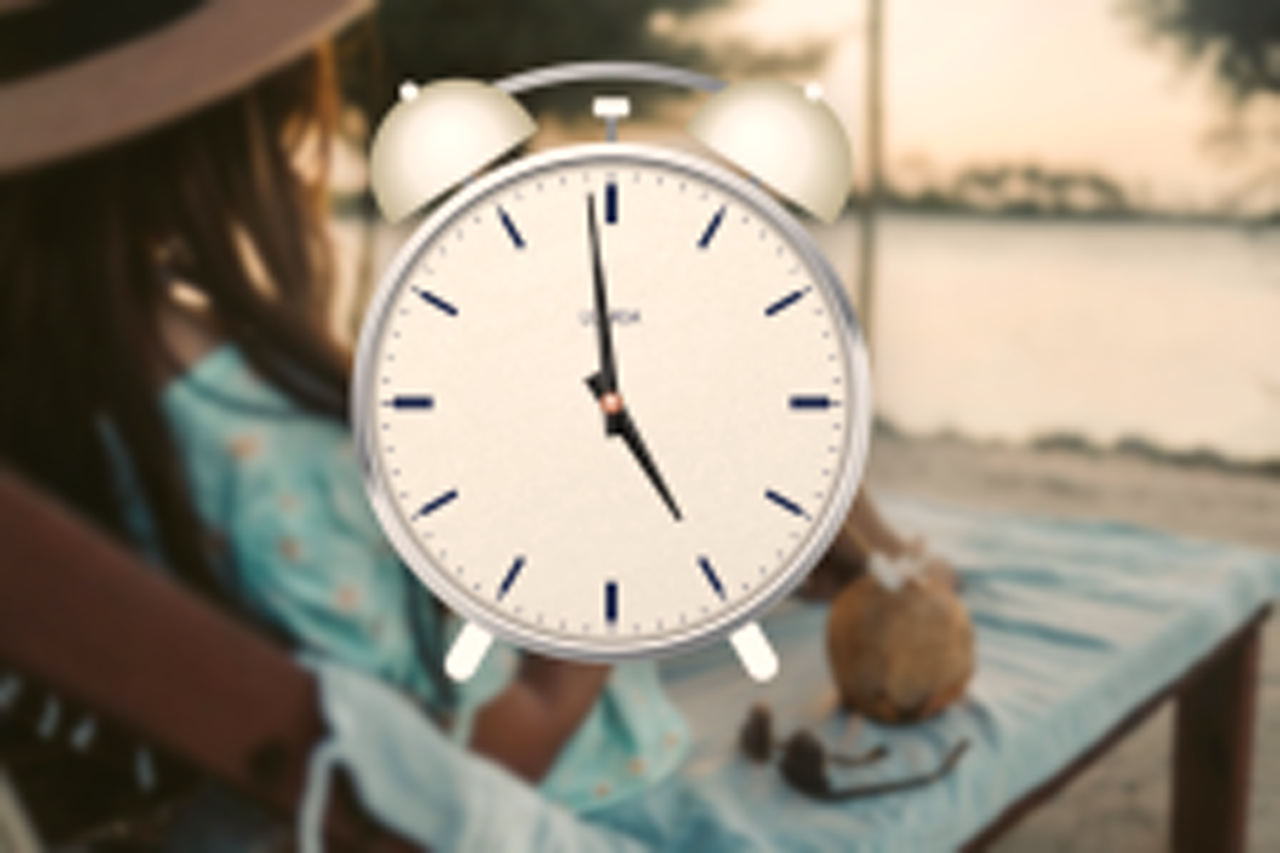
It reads {"hour": 4, "minute": 59}
